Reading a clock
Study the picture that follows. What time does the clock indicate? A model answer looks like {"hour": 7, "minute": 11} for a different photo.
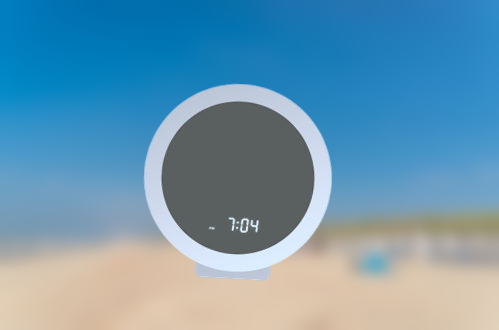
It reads {"hour": 7, "minute": 4}
